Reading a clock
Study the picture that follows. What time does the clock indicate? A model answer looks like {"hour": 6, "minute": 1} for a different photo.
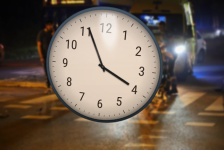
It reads {"hour": 3, "minute": 56}
